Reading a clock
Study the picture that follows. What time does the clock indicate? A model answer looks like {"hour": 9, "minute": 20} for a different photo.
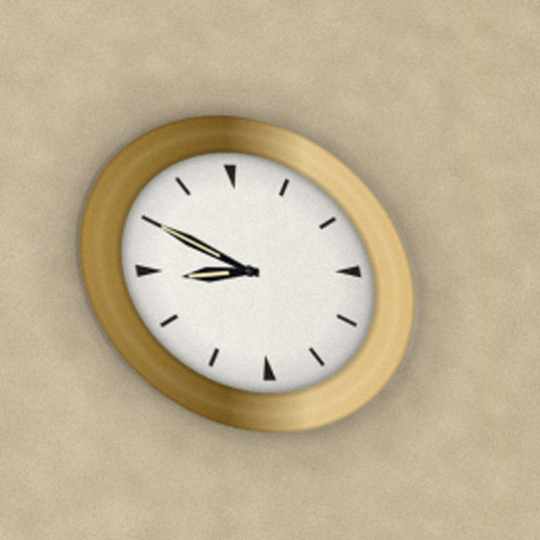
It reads {"hour": 8, "minute": 50}
